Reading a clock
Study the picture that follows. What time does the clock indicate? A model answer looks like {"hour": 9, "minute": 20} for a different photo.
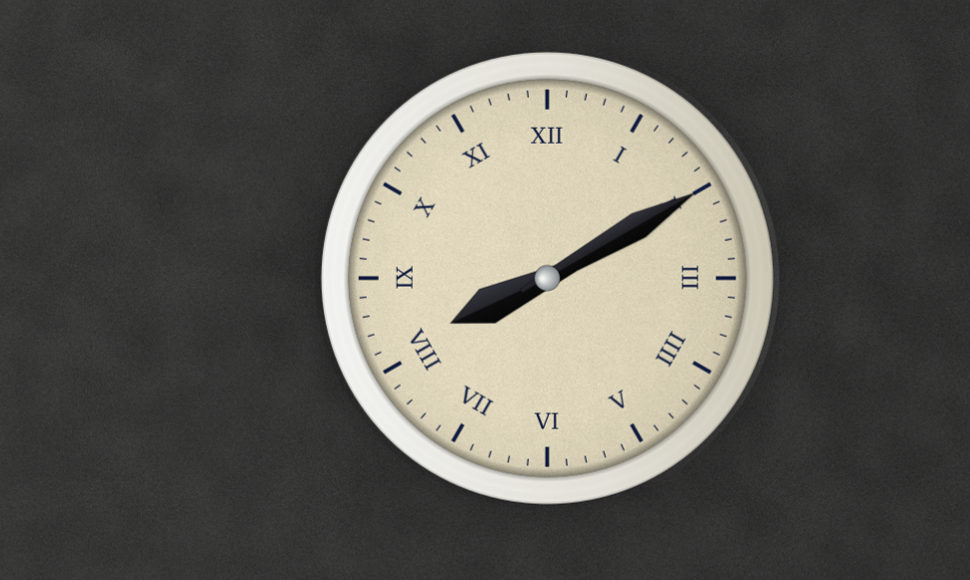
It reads {"hour": 8, "minute": 10}
